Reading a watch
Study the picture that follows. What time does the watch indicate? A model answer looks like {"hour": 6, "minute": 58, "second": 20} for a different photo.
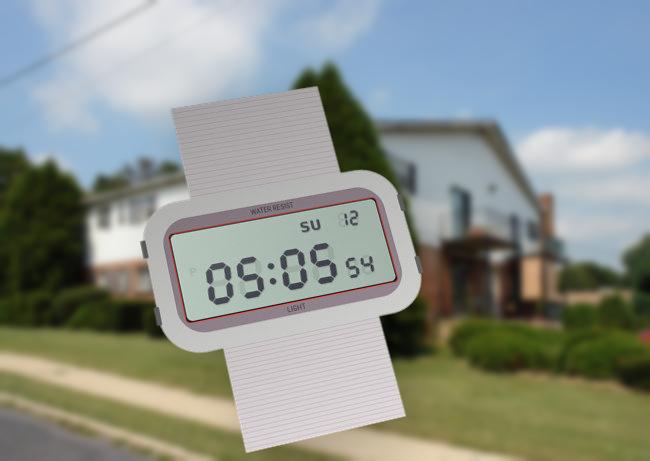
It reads {"hour": 5, "minute": 5, "second": 54}
